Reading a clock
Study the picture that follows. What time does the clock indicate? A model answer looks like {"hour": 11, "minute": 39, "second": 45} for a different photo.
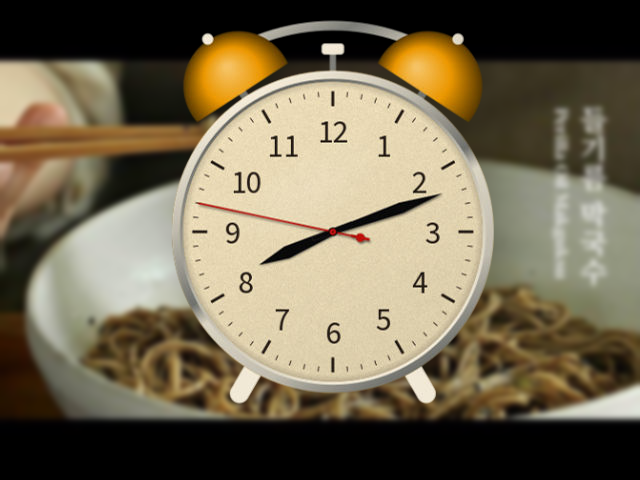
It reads {"hour": 8, "minute": 11, "second": 47}
